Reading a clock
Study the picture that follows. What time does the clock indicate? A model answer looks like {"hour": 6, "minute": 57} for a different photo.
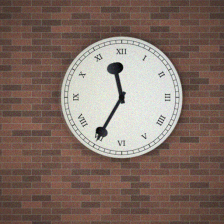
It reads {"hour": 11, "minute": 35}
